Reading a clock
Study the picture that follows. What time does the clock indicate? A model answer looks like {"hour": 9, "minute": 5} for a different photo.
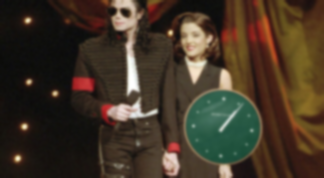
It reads {"hour": 1, "minute": 6}
